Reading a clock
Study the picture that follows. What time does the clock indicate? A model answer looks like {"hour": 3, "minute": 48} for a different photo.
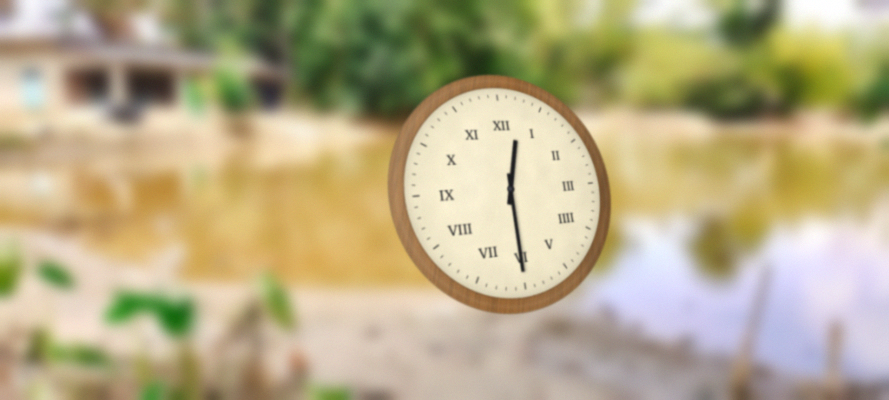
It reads {"hour": 12, "minute": 30}
